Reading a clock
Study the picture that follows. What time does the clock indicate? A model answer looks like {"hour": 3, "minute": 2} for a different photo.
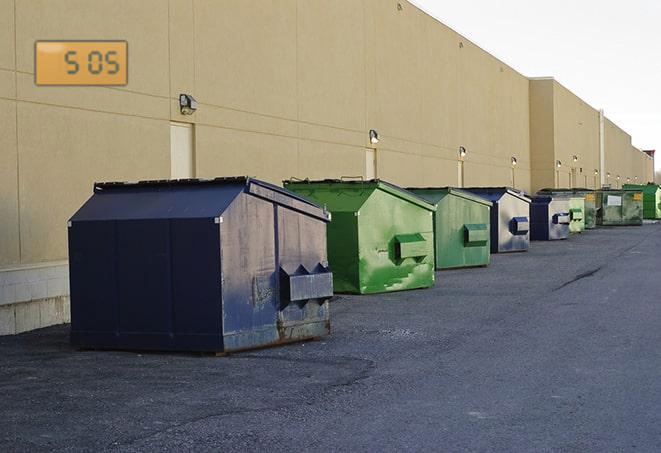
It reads {"hour": 5, "minute": 5}
